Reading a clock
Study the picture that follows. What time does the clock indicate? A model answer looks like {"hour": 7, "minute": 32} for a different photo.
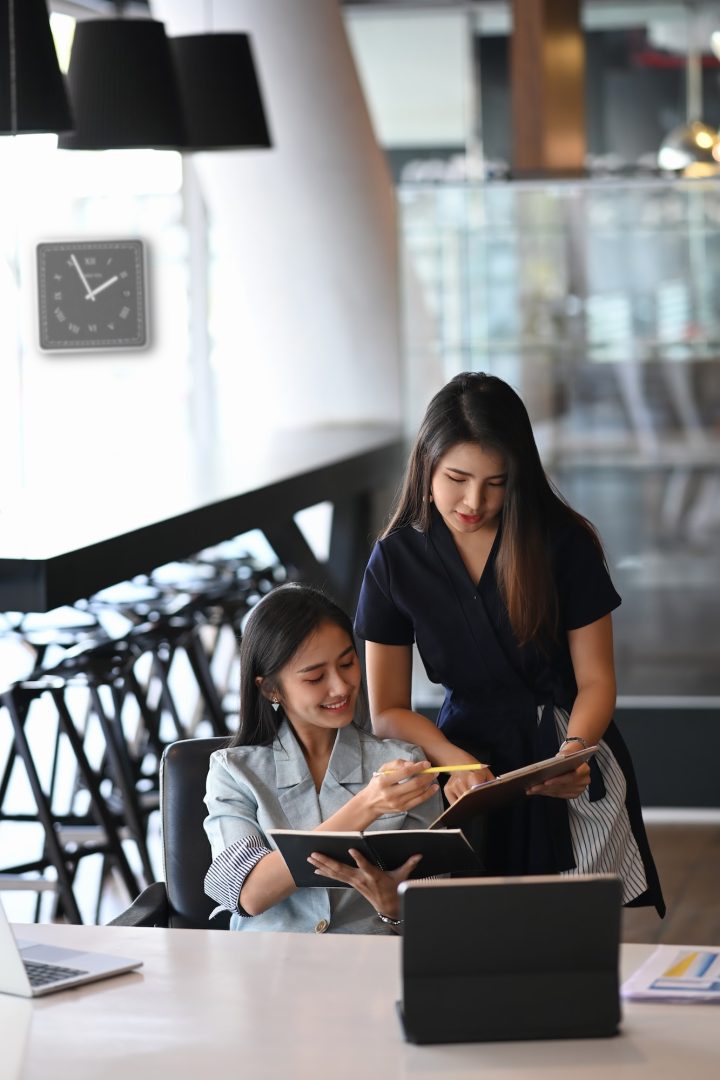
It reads {"hour": 1, "minute": 56}
